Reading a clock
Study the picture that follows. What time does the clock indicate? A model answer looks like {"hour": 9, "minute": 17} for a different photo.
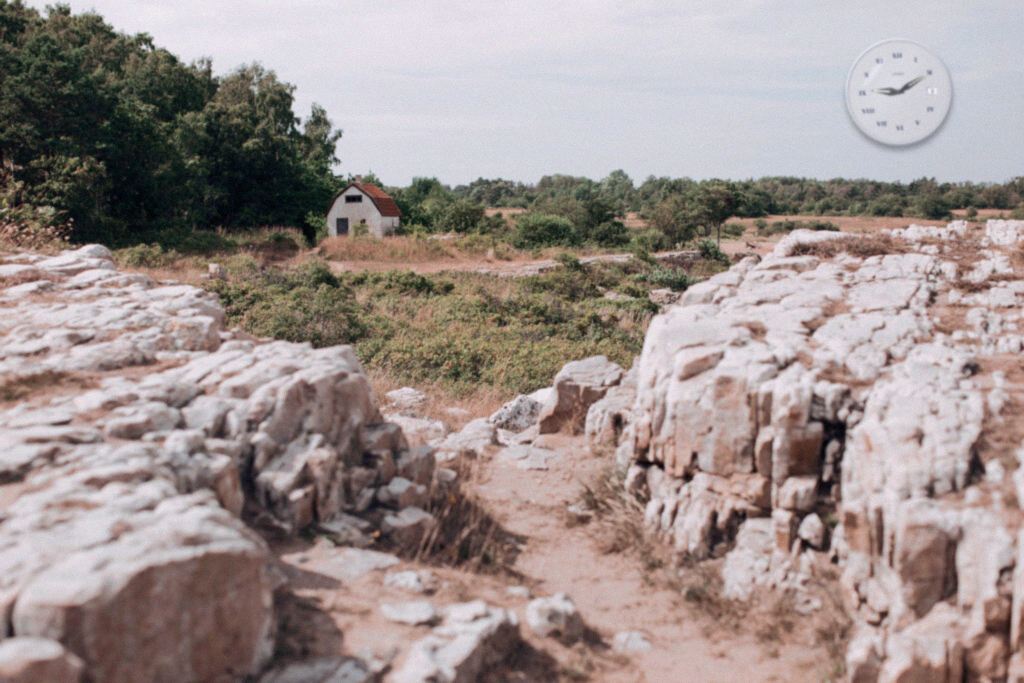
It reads {"hour": 9, "minute": 10}
